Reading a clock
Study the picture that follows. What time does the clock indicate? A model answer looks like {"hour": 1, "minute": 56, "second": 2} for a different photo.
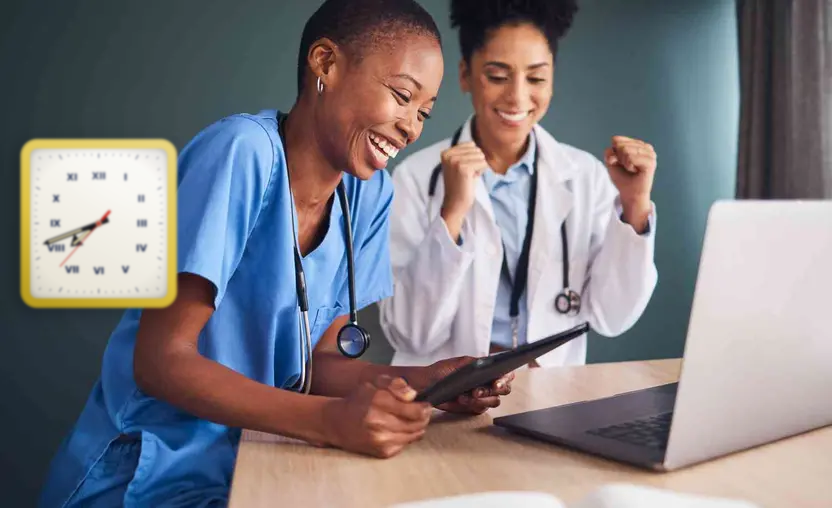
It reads {"hour": 7, "minute": 41, "second": 37}
